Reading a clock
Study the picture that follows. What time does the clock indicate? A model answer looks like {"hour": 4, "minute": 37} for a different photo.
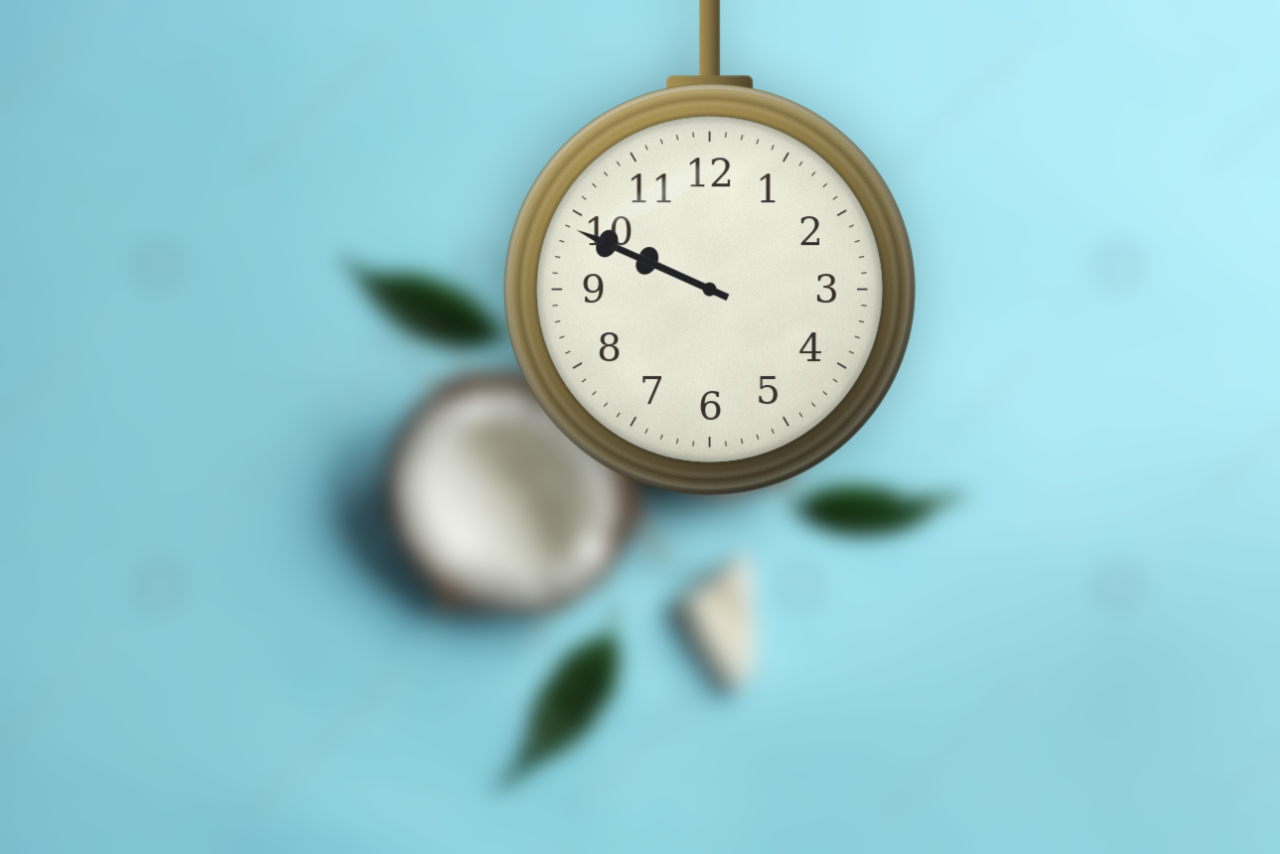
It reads {"hour": 9, "minute": 49}
